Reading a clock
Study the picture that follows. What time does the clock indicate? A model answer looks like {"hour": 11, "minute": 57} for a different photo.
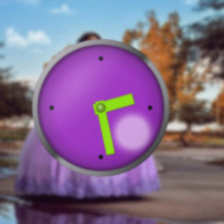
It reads {"hour": 2, "minute": 28}
